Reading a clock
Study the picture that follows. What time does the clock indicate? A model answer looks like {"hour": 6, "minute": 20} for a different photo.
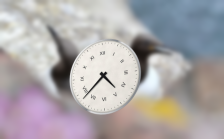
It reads {"hour": 4, "minute": 38}
